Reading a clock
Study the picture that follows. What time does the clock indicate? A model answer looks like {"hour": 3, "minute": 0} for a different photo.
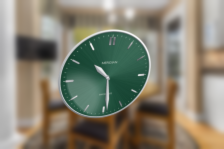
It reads {"hour": 10, "minute": 29}
